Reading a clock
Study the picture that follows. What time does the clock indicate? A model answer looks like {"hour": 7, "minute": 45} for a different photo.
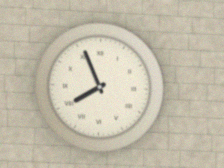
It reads {"hour": 7, "minute": 56}
